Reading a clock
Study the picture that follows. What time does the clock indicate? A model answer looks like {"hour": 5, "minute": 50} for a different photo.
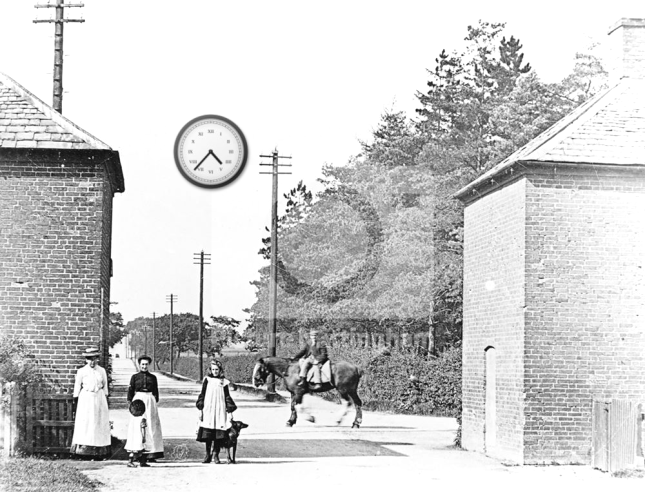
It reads {"hour": 4, "minute": 37}
